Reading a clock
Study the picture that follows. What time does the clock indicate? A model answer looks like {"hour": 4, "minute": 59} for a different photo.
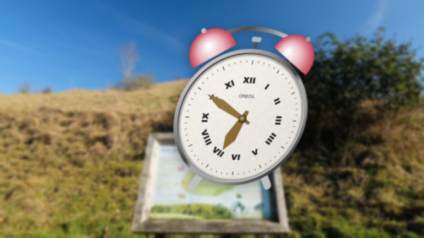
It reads {"hour": 6, "minute": 50}
